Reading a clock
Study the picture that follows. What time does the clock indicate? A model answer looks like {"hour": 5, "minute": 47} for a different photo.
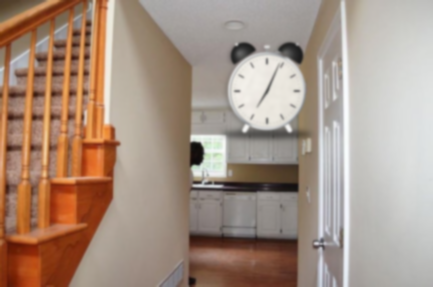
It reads {"hour": 7, "minute": 4}
